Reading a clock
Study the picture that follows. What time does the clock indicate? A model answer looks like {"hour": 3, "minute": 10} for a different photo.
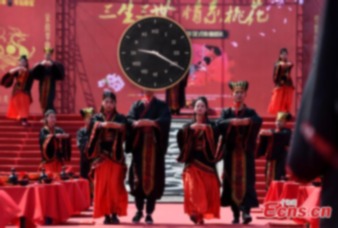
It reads {"hour": 9, "minute": 20}
